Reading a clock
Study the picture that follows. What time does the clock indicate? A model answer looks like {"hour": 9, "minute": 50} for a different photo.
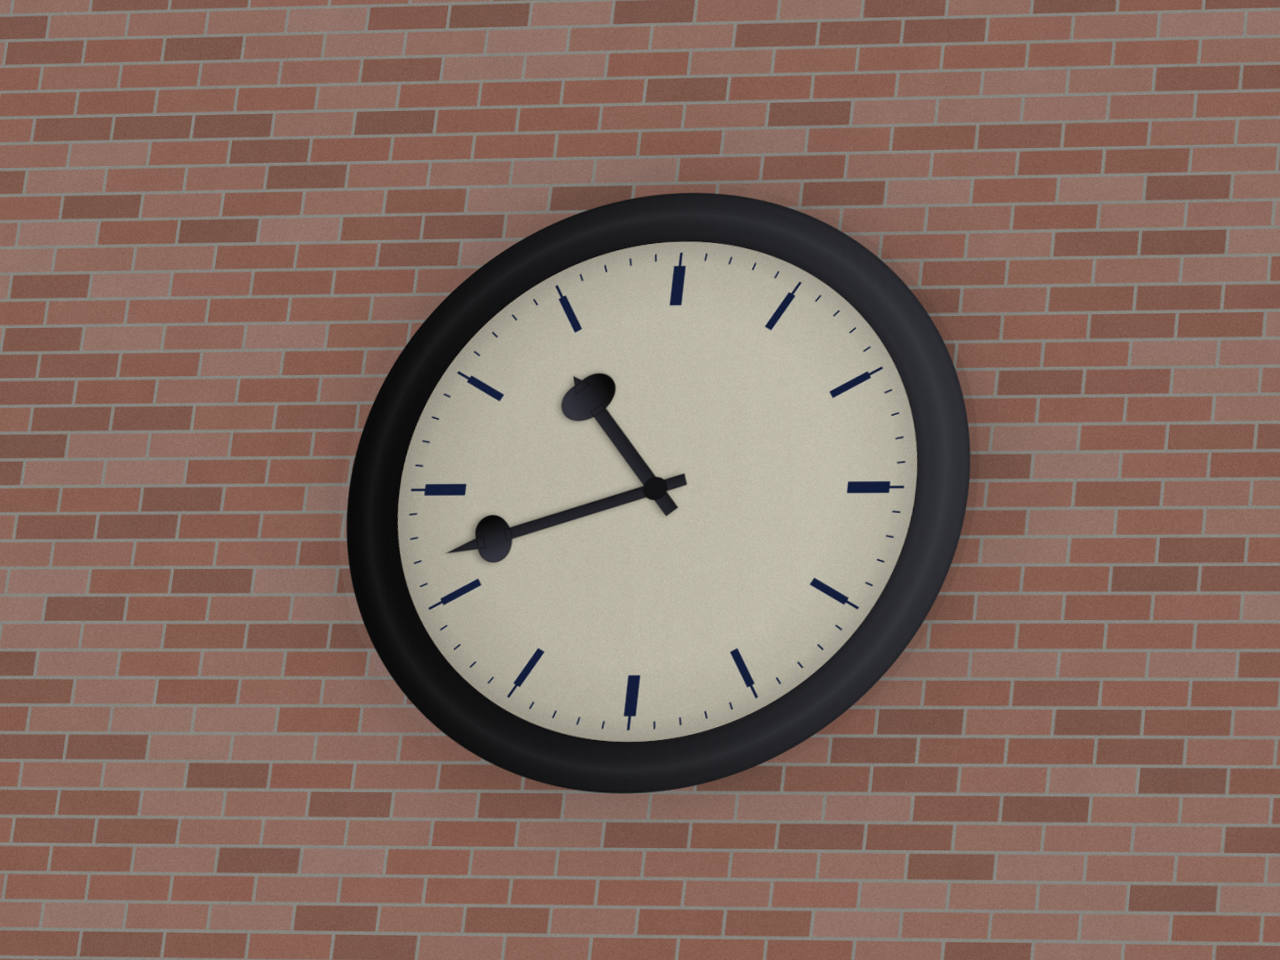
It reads {"hour": 10, "minute": 42}
